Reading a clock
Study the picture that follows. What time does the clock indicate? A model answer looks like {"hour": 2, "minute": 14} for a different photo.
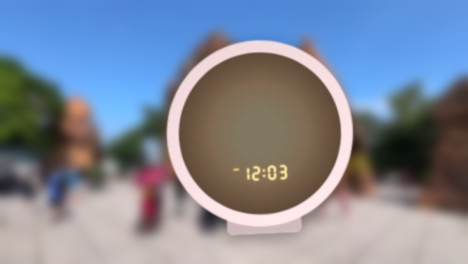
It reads {"hour": 12, "minute": 3}
